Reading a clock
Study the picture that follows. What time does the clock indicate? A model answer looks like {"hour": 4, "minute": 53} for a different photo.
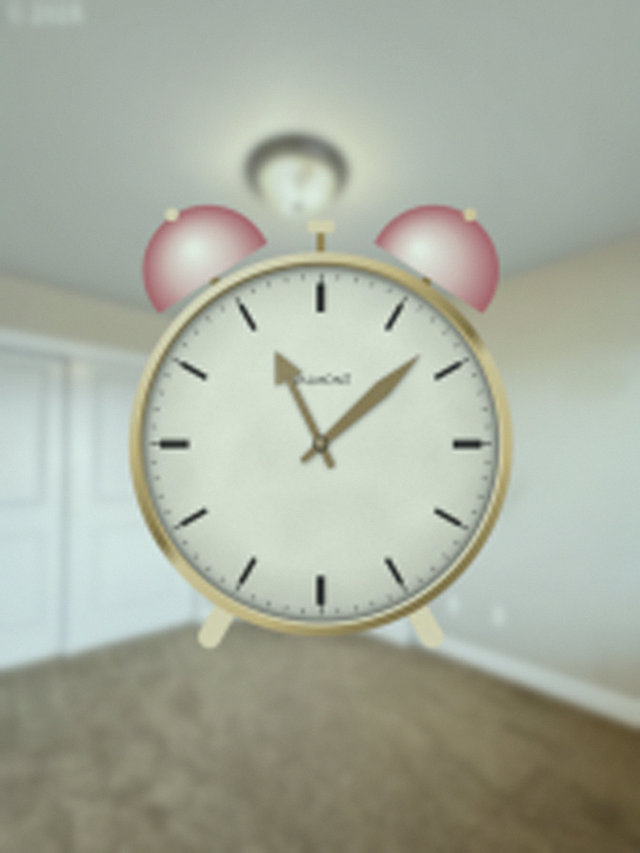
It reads {"hour": 11, "minute": 8}
